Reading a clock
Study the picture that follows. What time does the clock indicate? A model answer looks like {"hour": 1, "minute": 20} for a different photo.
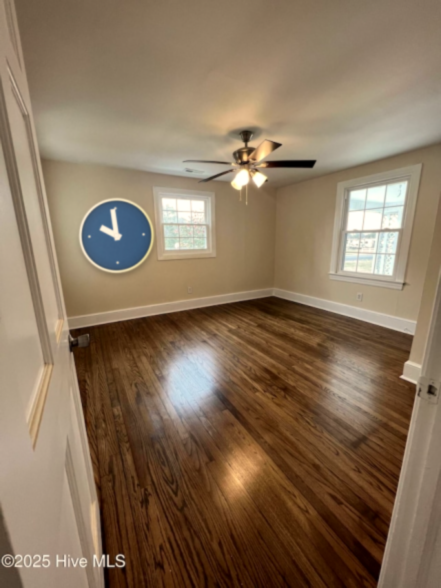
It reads {"hour": 9, "minute": 59}
